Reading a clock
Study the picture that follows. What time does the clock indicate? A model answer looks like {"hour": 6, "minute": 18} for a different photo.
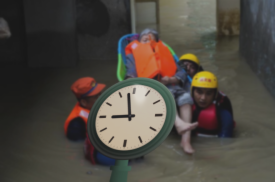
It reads {"hour": 8, "minute": 58}
